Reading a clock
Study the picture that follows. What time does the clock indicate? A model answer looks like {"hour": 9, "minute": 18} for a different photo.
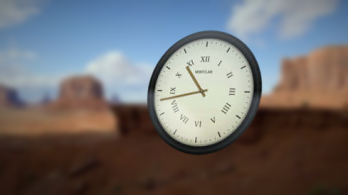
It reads {"hour": 10, "minute": 43}
